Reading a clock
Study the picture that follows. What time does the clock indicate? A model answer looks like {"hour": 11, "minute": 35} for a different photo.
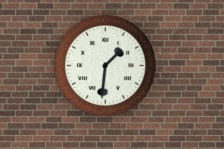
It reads {"hour": 1, "minute": 31}
